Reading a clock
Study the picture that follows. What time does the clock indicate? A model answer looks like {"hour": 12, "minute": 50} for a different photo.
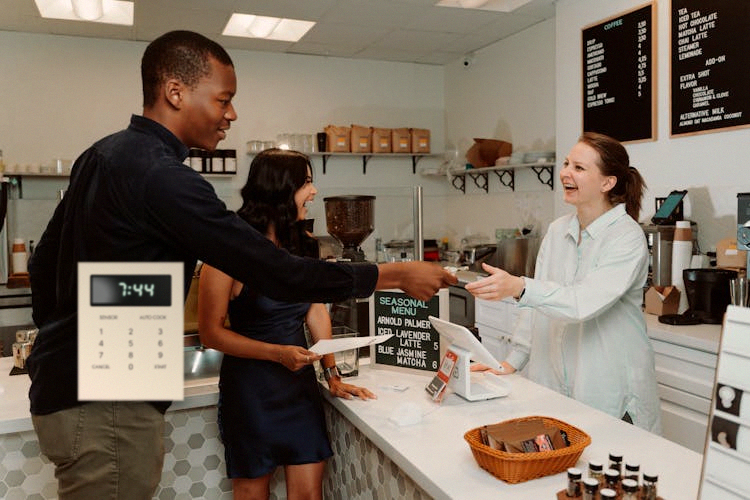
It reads {"hour": 7, "minute": 44}
